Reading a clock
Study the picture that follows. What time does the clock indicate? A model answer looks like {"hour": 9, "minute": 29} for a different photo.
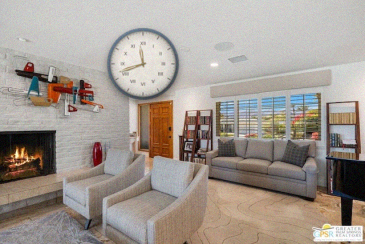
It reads {"hour": 11, "minute": 42}
